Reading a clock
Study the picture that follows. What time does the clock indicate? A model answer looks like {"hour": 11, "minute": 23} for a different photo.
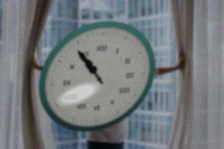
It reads {"hour": 10, "minute": 54}
